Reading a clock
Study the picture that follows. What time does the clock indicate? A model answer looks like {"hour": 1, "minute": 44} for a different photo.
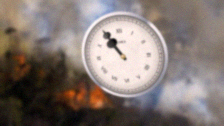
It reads {"hour": 10, "minute": 55}
